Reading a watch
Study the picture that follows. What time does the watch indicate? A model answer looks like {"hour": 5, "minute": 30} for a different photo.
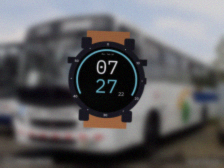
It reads {"hour": 7, "minute": 27}
